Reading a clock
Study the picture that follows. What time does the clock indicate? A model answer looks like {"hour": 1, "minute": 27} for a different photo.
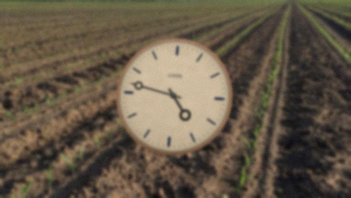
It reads {"hour": 4, "minute": 47}
